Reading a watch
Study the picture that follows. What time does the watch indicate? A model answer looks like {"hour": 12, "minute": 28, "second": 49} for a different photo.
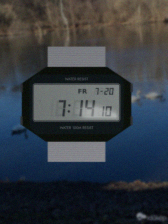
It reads {"hour": 7, "minute": 14, "second": 10}
